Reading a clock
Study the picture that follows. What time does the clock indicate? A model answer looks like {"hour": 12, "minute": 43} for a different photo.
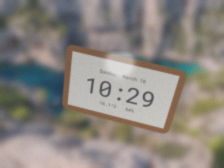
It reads {"hour": 10, "minute": 29}
